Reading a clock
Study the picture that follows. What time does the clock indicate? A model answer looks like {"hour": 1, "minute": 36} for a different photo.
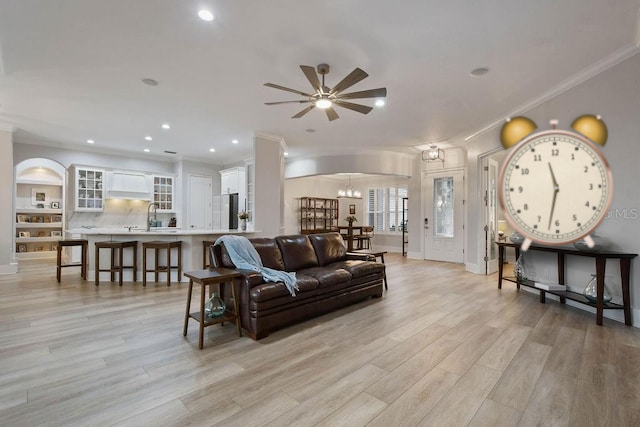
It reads {"hour": 11, "minute": 32}
